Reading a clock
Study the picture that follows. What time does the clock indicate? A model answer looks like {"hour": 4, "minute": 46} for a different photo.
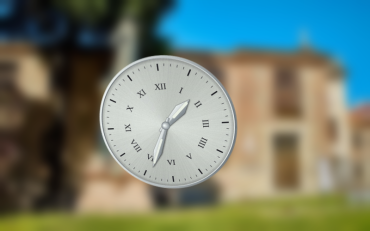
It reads {"hour": 1, "minute": 34}
